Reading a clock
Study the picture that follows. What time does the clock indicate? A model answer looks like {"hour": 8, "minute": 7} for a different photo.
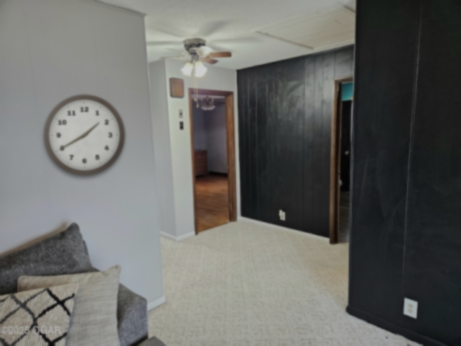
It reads {"hour": 1, "minute": 40}
